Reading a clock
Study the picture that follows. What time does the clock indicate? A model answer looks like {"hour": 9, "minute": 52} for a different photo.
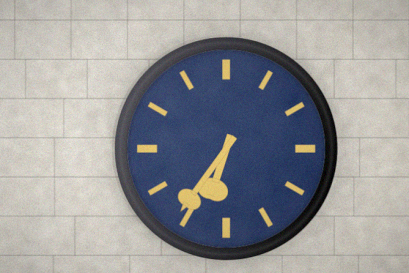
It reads {"hour": 6, "minute": 36}
